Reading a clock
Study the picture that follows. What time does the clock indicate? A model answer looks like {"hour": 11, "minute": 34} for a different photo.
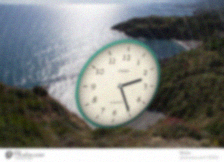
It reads {"hour": 2, "minute": 25}
